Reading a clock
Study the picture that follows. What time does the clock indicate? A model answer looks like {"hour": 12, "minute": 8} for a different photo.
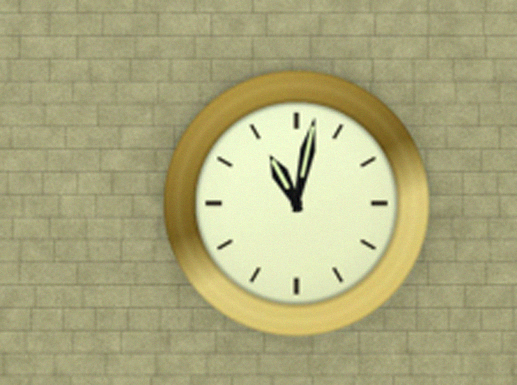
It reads {"hour": 11, "minute": 2}
